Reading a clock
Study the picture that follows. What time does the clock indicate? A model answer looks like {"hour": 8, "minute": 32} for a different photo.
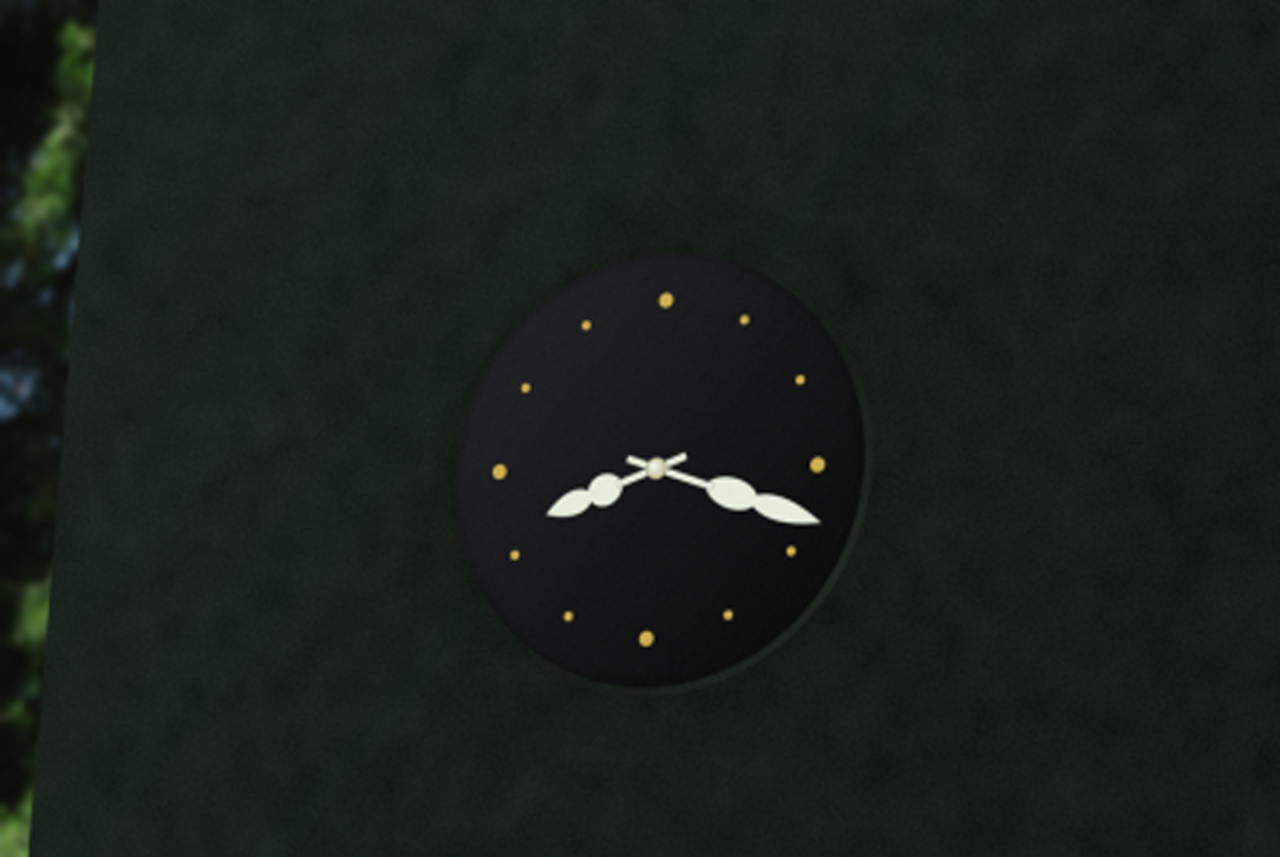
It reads {"hour": 8, "minute": 18}
